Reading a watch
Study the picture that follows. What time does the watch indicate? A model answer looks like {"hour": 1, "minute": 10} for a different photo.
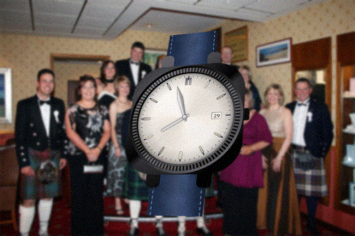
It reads {"hour": 7, "minute": 57}
